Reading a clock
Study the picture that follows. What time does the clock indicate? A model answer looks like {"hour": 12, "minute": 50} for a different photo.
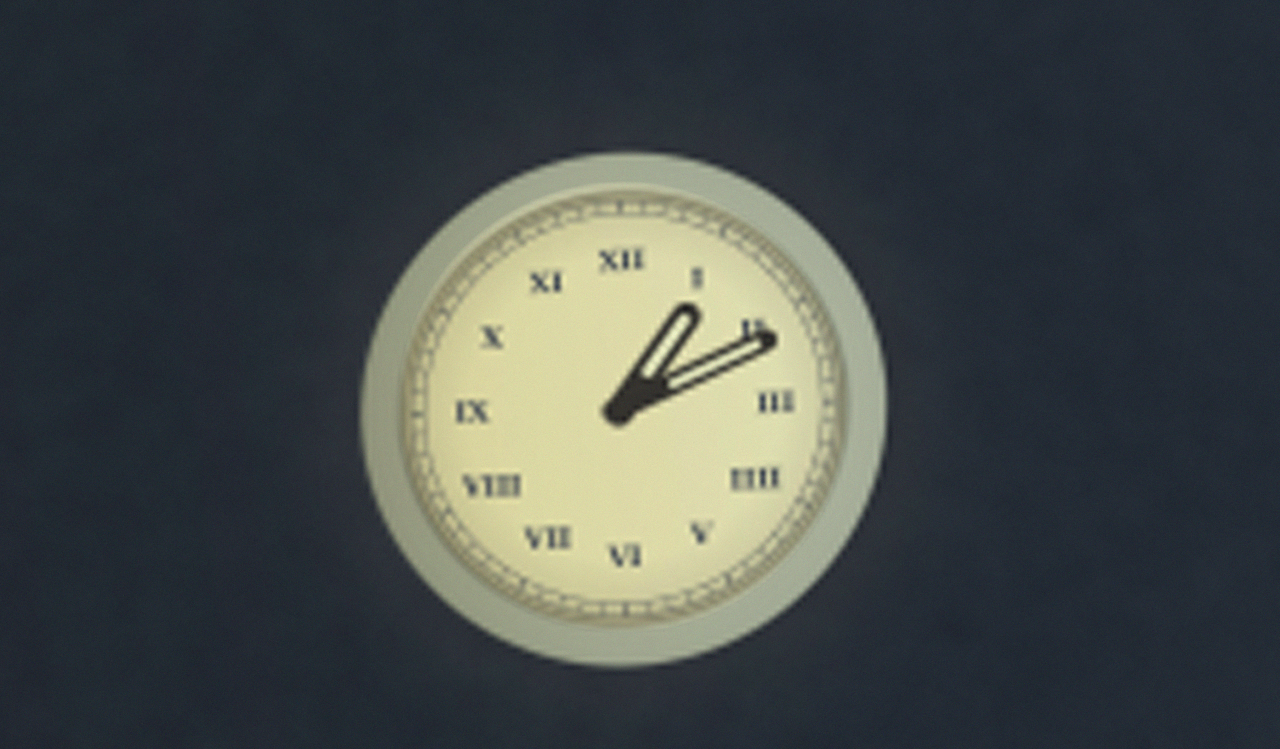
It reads {"hour": 1, "minute": 11}
